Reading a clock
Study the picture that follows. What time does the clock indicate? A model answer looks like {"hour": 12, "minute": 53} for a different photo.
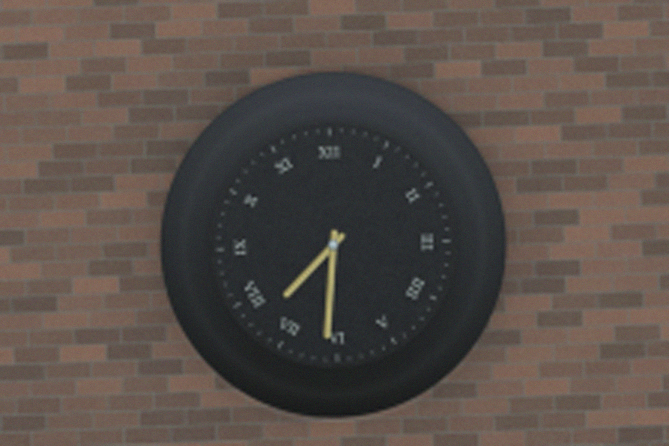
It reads {"hour": 7, "minute": 31}
